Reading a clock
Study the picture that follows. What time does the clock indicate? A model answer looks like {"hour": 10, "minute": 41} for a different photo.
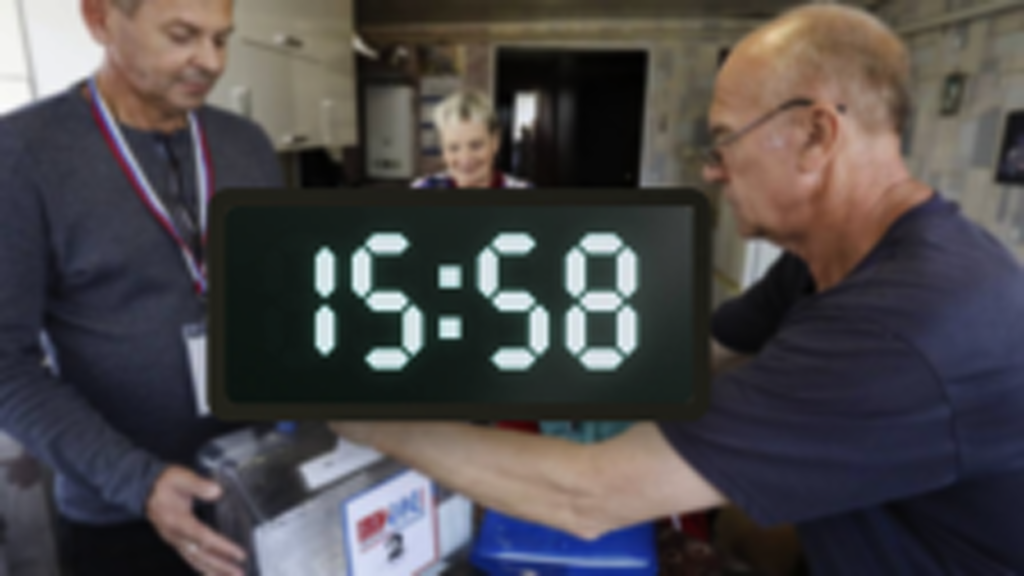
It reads {"hour": 15, "minute": 58}
